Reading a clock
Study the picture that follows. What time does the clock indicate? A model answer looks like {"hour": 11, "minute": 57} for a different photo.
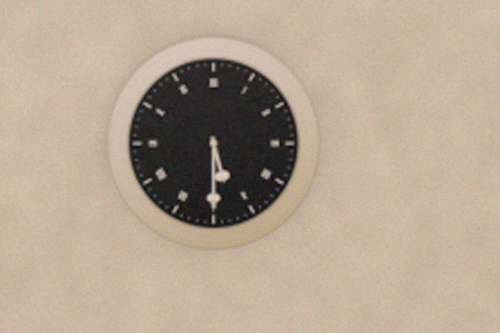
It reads {"hour": 5, "minute": 30}
